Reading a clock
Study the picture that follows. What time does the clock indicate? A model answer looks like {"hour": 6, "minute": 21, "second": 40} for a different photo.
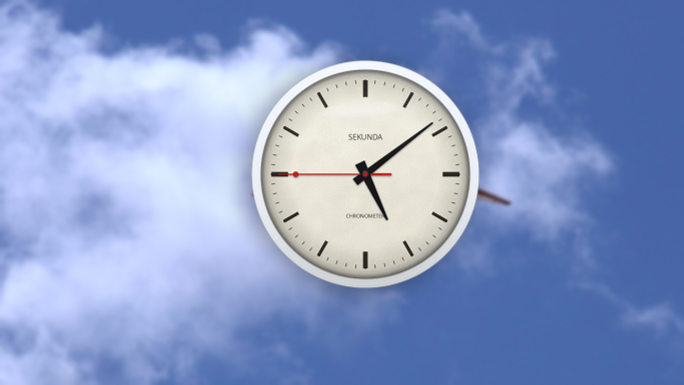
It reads {"hour": 5, "minute": 8, "second": 45}
